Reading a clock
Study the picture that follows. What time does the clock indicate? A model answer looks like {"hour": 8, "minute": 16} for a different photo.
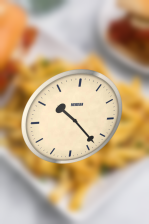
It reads {"hour": 10, "minute": 23}
